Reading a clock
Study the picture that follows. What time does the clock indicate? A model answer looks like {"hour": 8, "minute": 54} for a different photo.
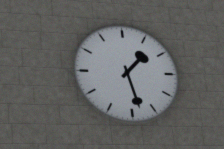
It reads {"hour": 1, "minute": 28}
